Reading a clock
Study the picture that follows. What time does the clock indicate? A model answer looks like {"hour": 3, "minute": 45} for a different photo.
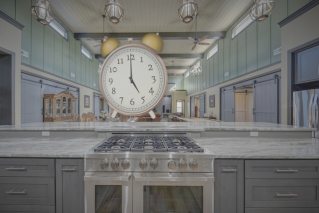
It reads {"hour": 5, "minute": 0}
